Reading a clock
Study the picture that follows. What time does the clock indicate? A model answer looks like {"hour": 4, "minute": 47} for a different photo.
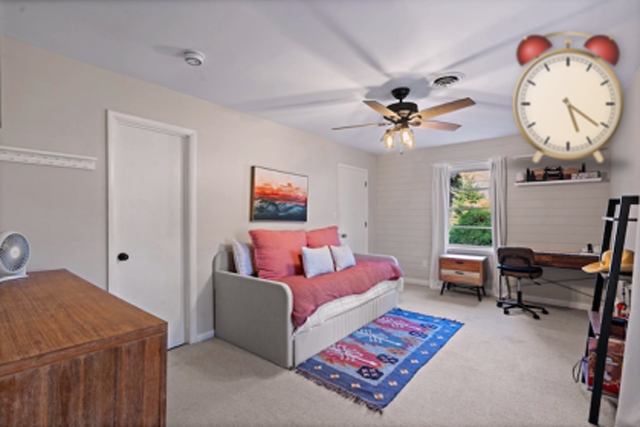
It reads {"hour": 5, "minute": 21}
